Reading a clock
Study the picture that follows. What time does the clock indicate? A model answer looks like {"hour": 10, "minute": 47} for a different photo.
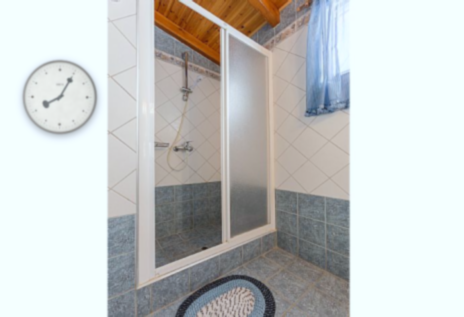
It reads {"hour": 8, "minute": 5}
